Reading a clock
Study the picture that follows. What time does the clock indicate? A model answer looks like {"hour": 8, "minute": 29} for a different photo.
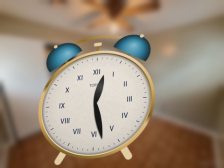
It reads {"hour": 12, "minute": 28}
